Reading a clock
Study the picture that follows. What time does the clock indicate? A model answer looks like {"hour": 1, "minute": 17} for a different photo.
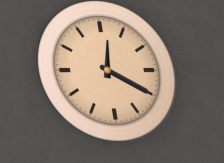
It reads {"hour": 12, "minute": 20}
